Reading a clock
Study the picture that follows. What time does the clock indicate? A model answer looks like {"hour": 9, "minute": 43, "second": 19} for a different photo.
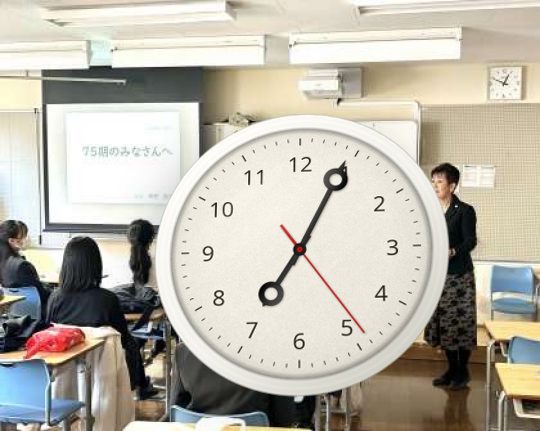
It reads {"hour": 7, "minute": 4, "second": 24}
